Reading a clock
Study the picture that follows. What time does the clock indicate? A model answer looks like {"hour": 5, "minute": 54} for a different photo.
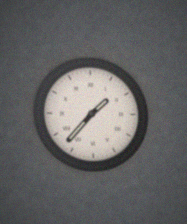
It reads {"hour": 1, "minute": 37}
